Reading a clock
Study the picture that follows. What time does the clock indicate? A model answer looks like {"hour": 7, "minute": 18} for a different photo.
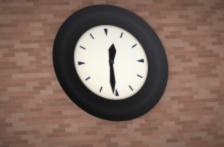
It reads {"hour": 12, "minute": 31}
